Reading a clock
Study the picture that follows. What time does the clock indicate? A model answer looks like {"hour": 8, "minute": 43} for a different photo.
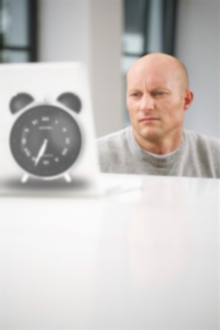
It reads {"hour": 6, "minute": 34}
